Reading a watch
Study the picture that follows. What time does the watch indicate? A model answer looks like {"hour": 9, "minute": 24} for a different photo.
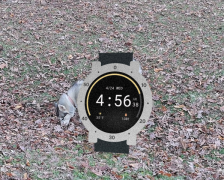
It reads {"hour": 4, "minute": 56}
